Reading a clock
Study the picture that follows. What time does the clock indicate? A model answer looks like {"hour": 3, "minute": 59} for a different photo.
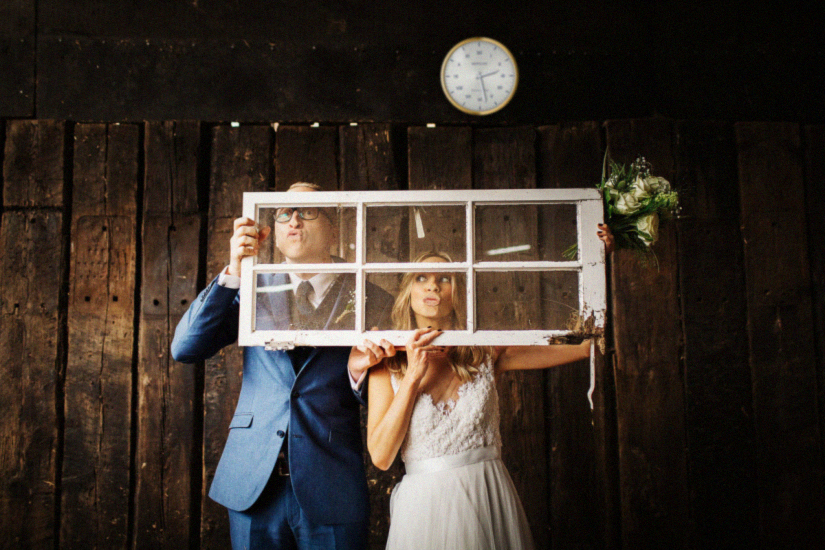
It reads {"hour": 2, "minute": 28}
